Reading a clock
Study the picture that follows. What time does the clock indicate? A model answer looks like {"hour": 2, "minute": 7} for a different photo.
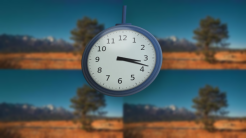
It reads {"hour": 3, "minute": 18}
